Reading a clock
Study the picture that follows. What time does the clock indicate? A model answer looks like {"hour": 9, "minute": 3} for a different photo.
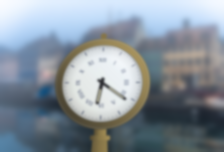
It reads {"hour": 6, "minute": 21}
